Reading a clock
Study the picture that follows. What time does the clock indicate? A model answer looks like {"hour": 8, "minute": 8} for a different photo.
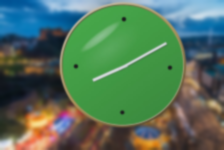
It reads {"hour": 8, "minute": 10}
